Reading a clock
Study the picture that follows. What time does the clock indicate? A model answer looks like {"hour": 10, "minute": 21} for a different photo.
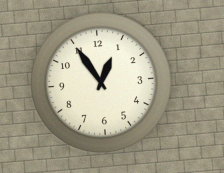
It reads {"hour": 12, "minute": 55}
